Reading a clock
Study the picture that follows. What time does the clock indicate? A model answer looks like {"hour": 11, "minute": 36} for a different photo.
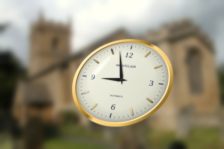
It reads {"hour": 8, "minute": 57}
